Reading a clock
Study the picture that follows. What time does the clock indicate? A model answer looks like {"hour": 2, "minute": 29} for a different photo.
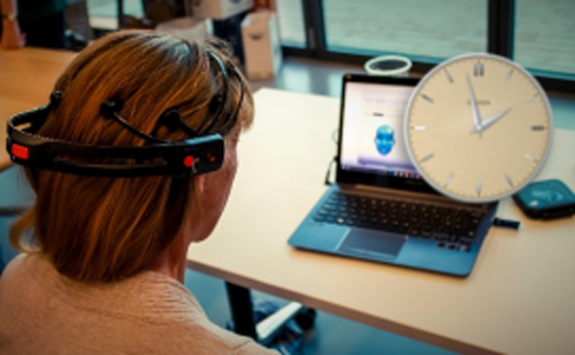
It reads {"hour": 1, "minute": 58}
